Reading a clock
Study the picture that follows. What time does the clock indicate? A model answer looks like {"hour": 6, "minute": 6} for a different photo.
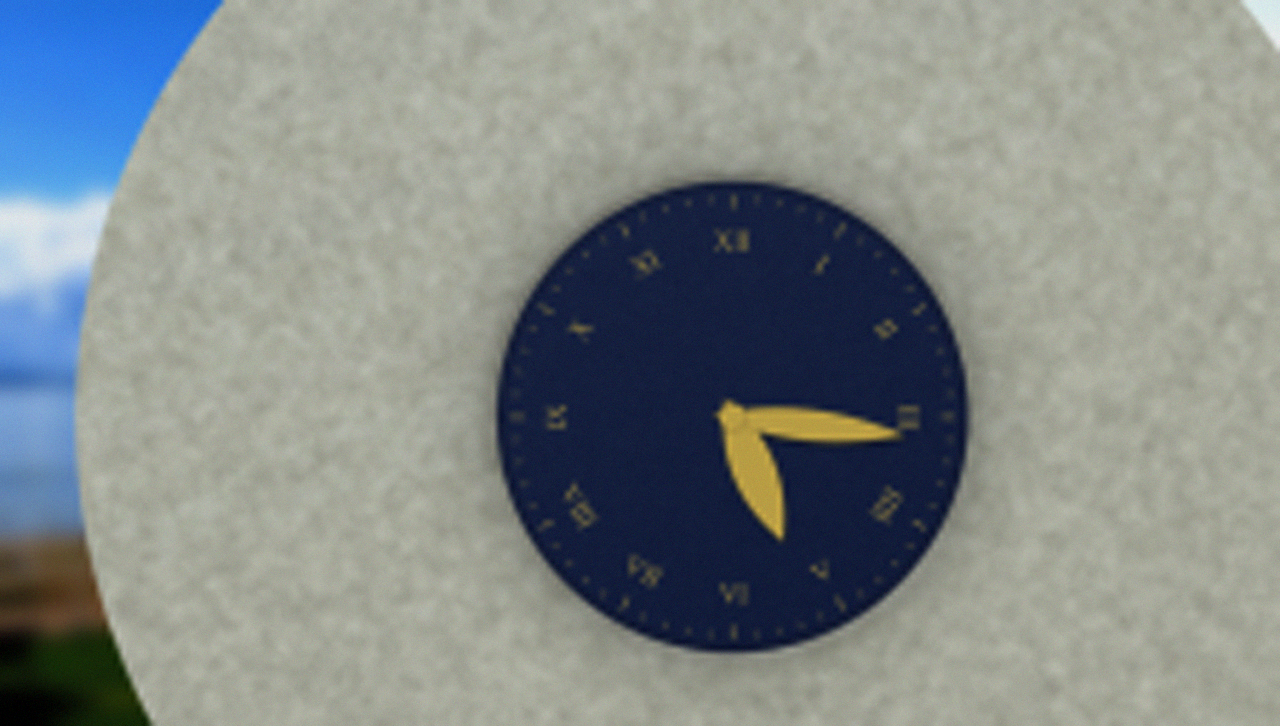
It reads {"hour": 5, "minute": 16}
